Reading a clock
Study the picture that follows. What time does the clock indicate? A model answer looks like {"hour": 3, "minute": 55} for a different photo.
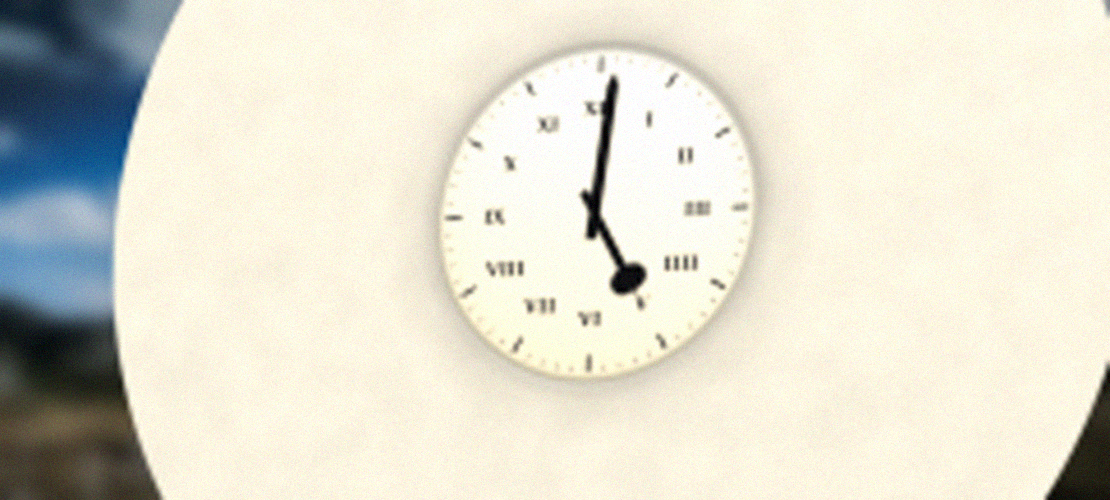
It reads {"hour": 5, "minute": 1}
